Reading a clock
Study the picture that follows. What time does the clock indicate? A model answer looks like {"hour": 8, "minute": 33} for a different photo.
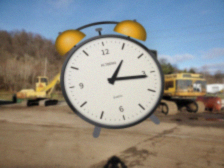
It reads {"hour": 1, "minute": 16}
